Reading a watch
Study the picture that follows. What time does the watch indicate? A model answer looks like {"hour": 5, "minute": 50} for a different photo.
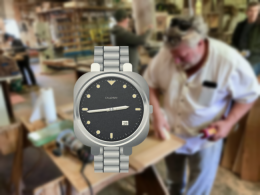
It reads {"hour": 2, "minute": 44}
